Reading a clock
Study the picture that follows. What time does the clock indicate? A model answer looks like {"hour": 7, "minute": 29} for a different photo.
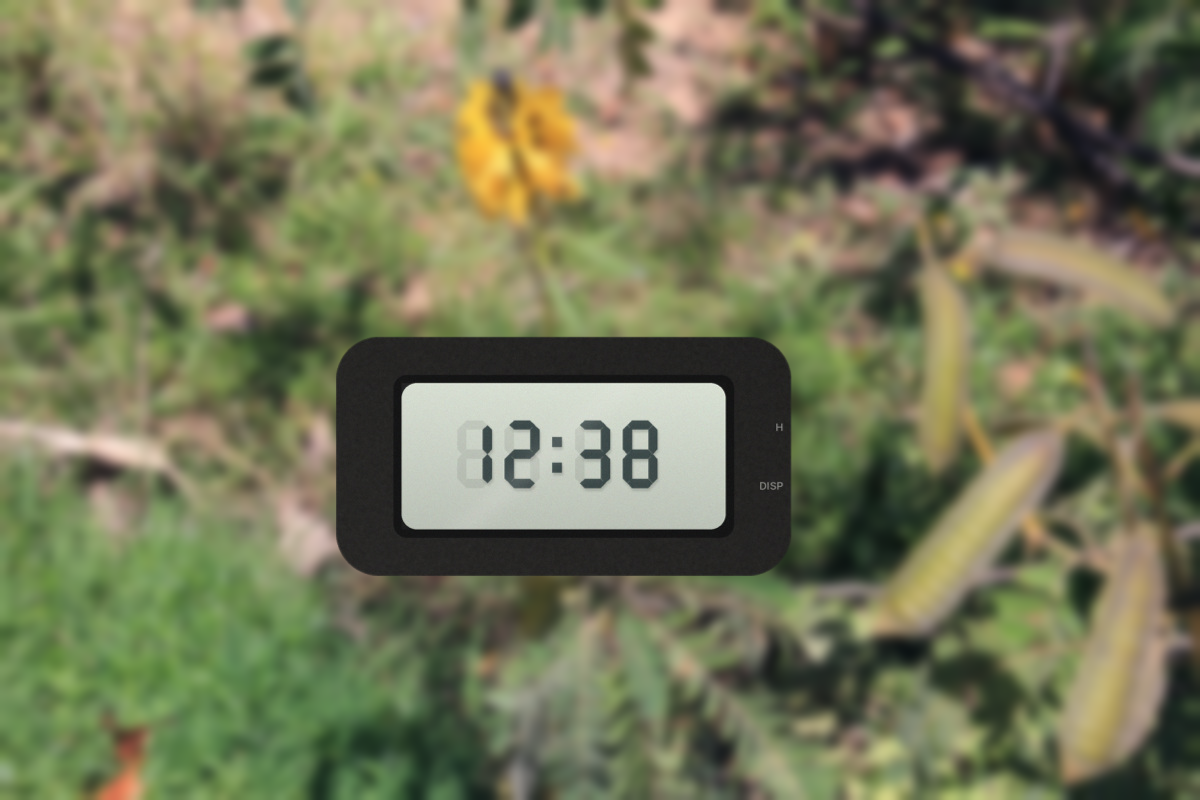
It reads {"hour": 12, "minute": 38}
